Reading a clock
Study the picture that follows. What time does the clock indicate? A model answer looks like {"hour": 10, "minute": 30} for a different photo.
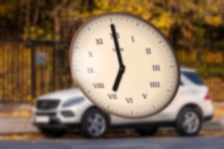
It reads {"hour": 7, "minute": 0}
